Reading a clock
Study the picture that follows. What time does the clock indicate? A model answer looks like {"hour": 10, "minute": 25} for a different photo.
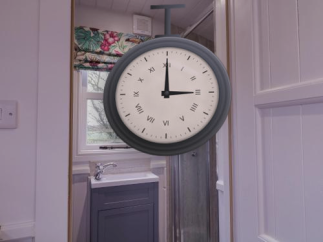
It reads {"hour": 3, "minute": 0}
